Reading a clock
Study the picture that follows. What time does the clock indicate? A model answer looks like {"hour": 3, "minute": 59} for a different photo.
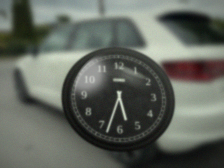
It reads {"hour": 5, "minute": 33}
